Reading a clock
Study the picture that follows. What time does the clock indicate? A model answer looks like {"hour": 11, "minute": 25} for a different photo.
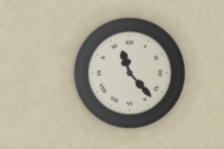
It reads {"hour": 11, "minute": 23}
